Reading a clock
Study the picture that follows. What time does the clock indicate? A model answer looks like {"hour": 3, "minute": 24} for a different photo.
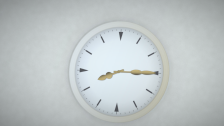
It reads {"hour": 8, "minute": 15}
